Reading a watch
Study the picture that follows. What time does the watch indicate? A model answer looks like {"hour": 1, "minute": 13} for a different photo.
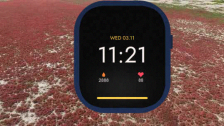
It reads {"hour": 11, "minute": 21}
